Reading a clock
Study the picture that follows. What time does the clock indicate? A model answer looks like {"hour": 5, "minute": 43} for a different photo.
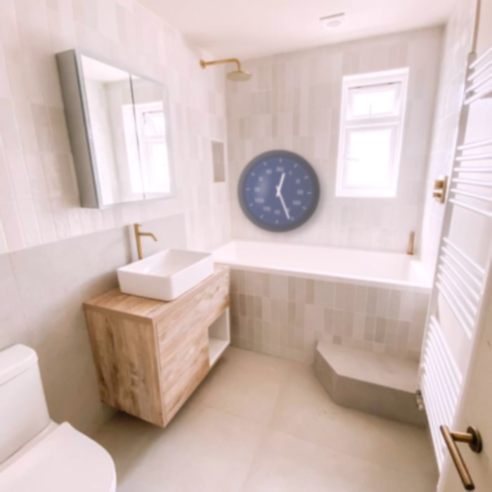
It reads {"hour": 12, "minute": 26}
